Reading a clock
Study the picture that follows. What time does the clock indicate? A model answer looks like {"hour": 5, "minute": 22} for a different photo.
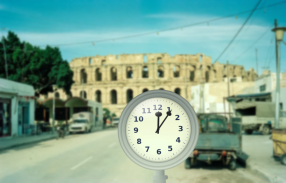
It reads {"hour": 12, "minute": 6}
